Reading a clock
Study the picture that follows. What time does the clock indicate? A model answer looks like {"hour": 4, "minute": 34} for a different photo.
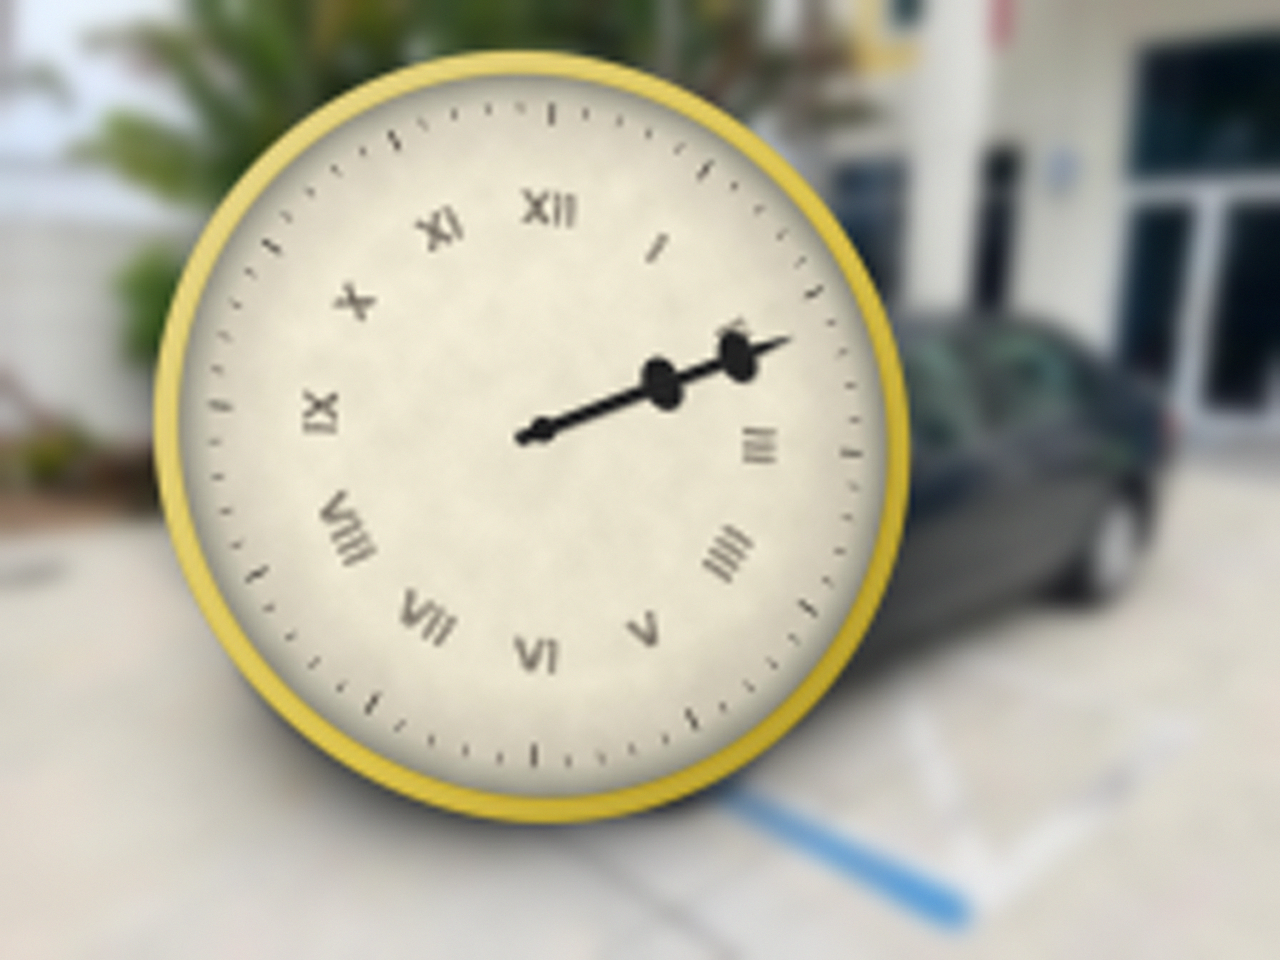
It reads {"hour": 2, "minute": 11}
